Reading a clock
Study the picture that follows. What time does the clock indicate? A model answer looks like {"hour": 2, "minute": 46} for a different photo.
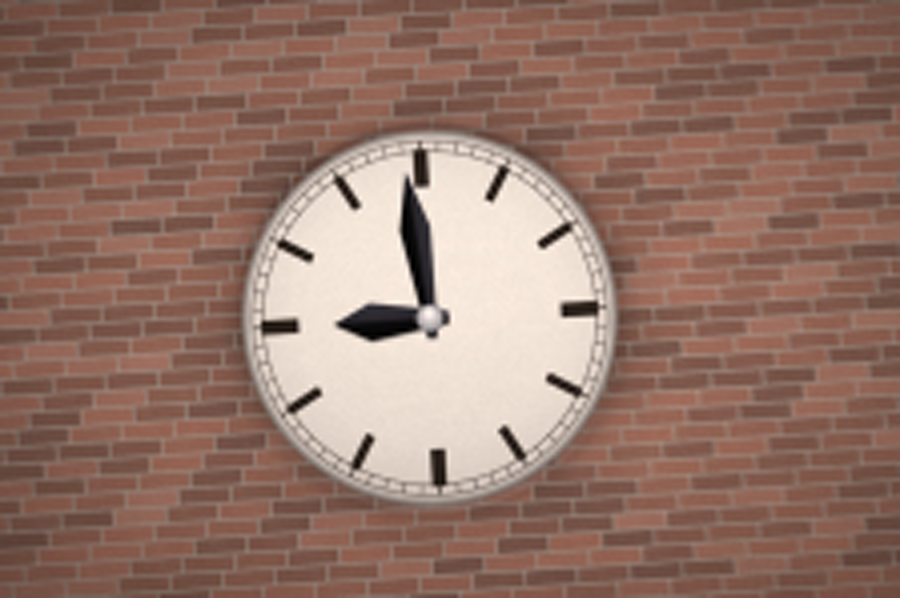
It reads {"hour": 8, "minute": 59}
